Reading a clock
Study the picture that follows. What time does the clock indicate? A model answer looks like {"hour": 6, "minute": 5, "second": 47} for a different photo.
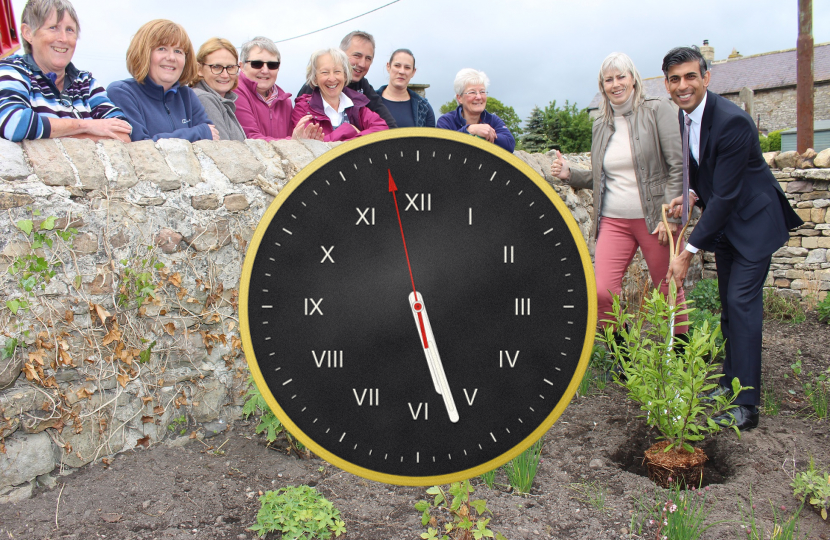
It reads {"hour": 5, "minute": 26, "second": 58}
